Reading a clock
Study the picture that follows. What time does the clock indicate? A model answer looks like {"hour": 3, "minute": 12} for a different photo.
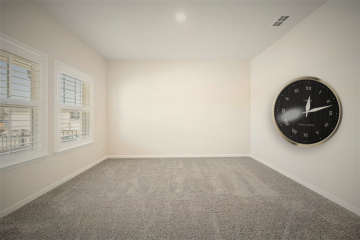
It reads {"hour": 12, "minute": 12}
